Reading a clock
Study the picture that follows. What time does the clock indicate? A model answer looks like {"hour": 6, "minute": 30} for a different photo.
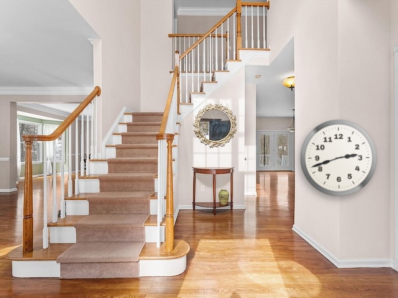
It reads {"hour": 2, "minute": 42}
